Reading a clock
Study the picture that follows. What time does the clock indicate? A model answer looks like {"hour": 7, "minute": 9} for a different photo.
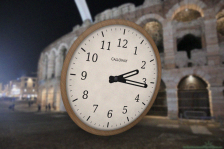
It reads {"hour": 2, "minute": 16}
